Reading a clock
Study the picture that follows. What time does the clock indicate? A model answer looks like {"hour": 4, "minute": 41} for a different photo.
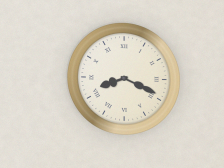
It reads {"hour": 8, "minute": 19}
